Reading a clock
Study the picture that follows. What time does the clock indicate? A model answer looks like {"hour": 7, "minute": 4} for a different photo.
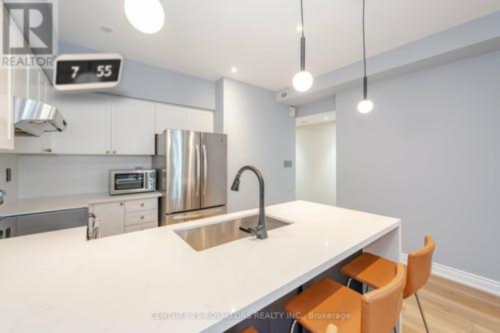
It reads {"hour": 7, "minute": 55}
